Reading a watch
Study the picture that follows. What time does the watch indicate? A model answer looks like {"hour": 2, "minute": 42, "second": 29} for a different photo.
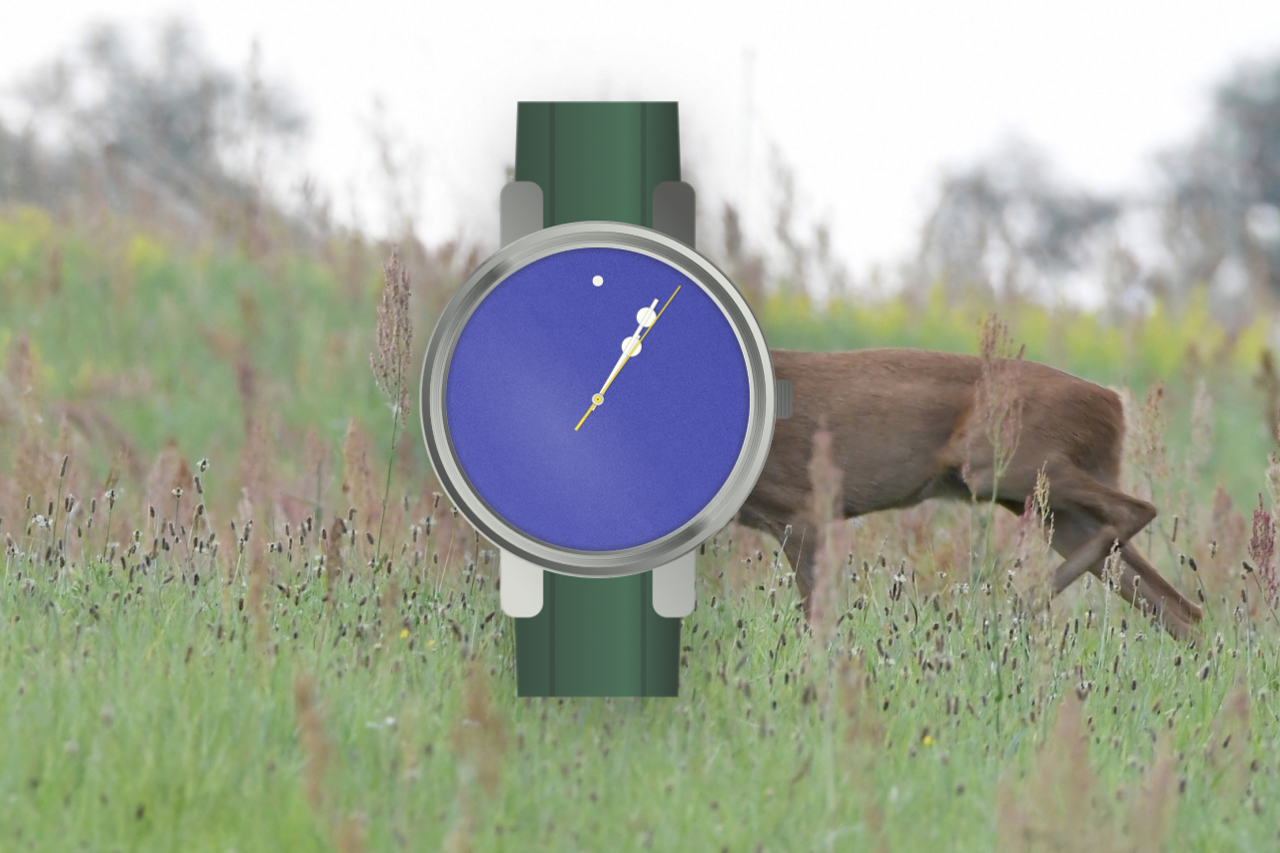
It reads {"hour": 1, "minute": 5, "second": 6}
